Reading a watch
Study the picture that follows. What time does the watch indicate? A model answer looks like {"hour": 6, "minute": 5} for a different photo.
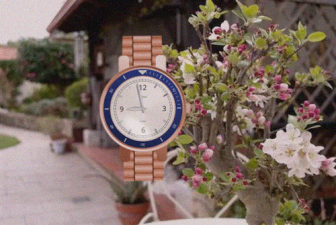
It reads {"hour": 8, "minute": 58}
